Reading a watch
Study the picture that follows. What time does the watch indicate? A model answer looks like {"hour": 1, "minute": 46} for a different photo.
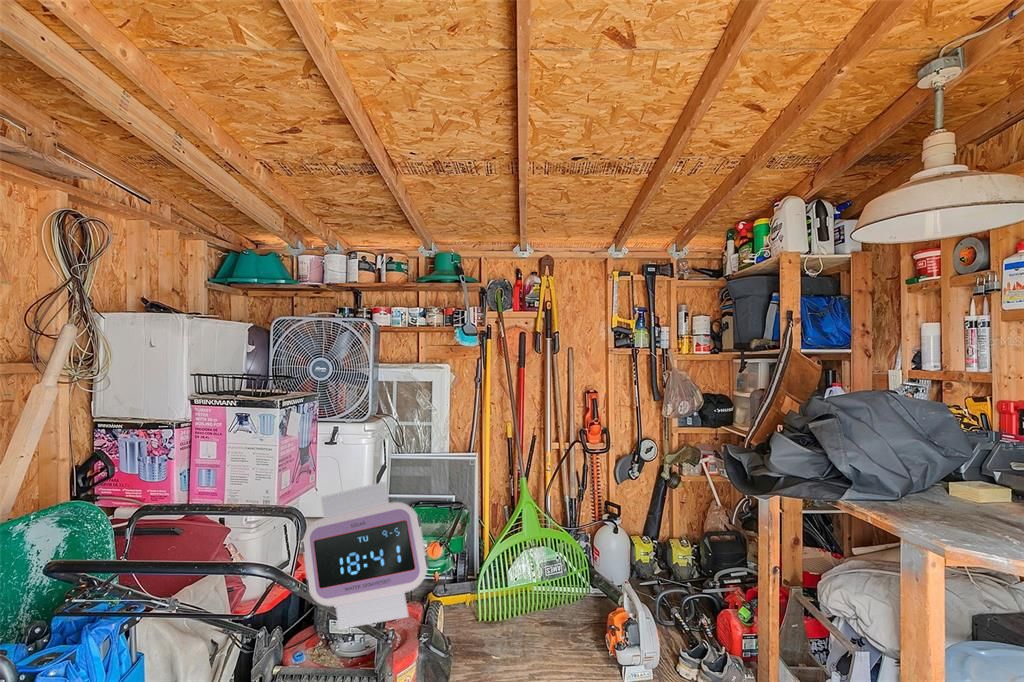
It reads {"hour": 18, "minute": 41}
